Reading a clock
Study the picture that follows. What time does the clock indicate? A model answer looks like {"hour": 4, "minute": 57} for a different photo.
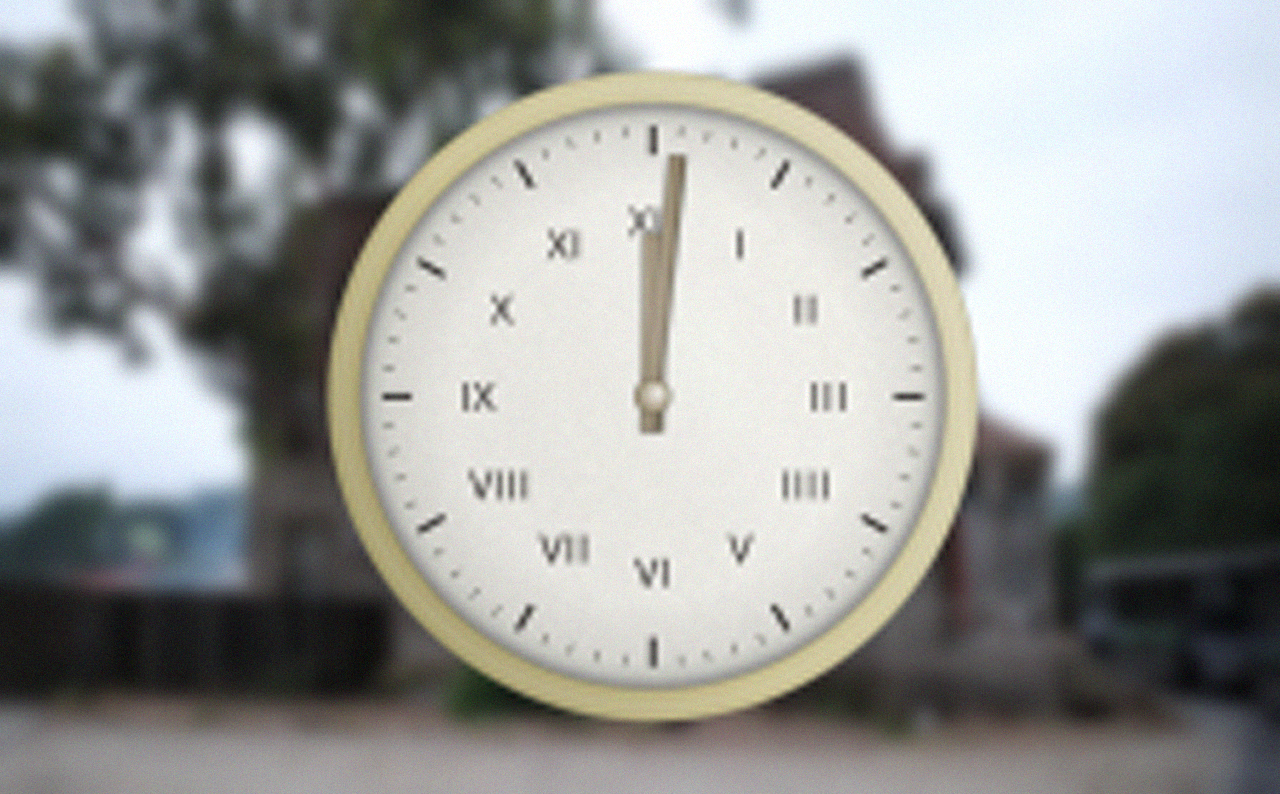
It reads {"hour": 12, "minute": 1}
